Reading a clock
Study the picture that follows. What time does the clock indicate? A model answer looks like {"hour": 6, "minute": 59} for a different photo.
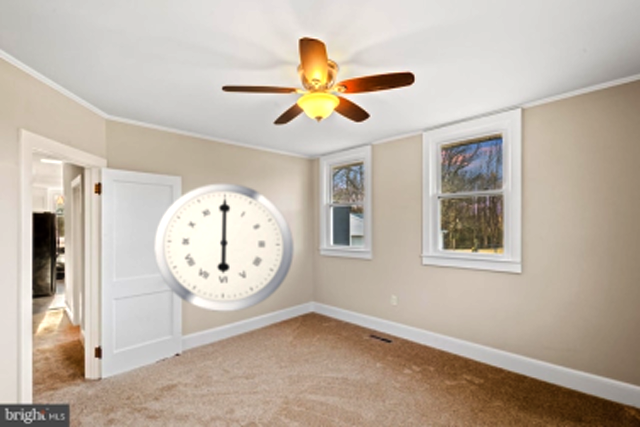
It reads {"hour": 6, "minute": 0}
